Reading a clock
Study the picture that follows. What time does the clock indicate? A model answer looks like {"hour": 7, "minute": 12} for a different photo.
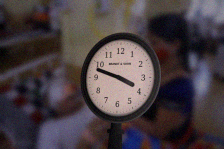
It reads {"hour": 3, "minute": 48}
